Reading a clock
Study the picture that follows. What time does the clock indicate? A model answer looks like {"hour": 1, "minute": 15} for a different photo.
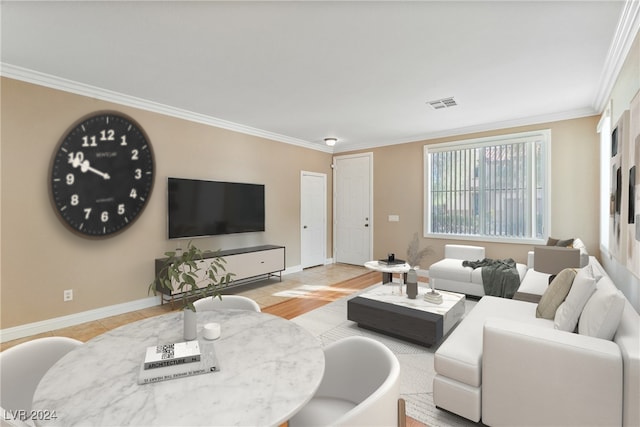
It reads {"hour": 9, "minute": 49}
